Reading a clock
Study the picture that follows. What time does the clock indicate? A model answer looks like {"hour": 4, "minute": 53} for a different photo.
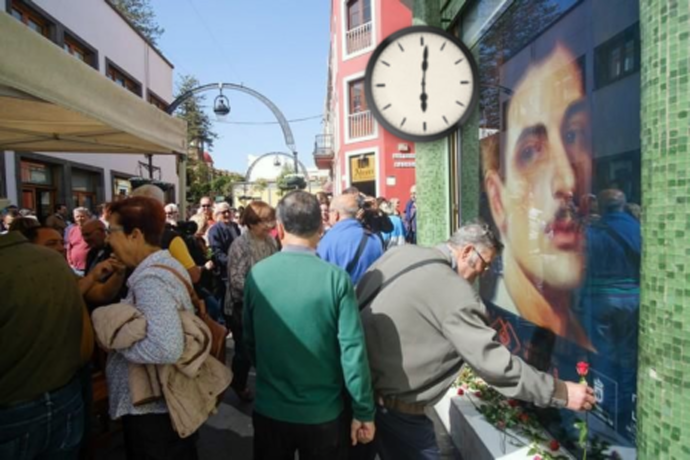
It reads {"hour": 6, "minute": 1}
